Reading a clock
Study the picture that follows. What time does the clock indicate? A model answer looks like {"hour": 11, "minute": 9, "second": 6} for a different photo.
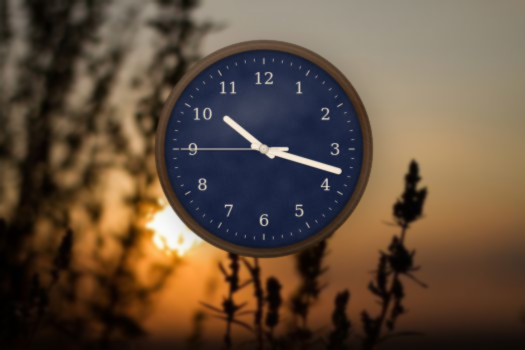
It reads {"hour": 10, "minute": 17, "second": 45}
